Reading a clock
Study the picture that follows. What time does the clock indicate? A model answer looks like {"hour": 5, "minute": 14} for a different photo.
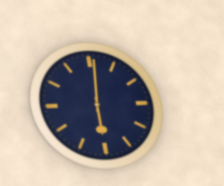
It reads {"hour": 6, "minute": 1}
